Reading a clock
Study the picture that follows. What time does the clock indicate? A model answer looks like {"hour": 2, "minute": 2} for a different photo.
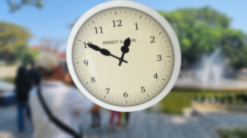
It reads {"hour": 12, "minute": 50}
